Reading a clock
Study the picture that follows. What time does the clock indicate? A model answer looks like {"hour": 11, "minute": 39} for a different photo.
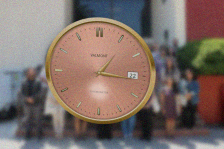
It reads {"hour": 1, "minute": 16}
